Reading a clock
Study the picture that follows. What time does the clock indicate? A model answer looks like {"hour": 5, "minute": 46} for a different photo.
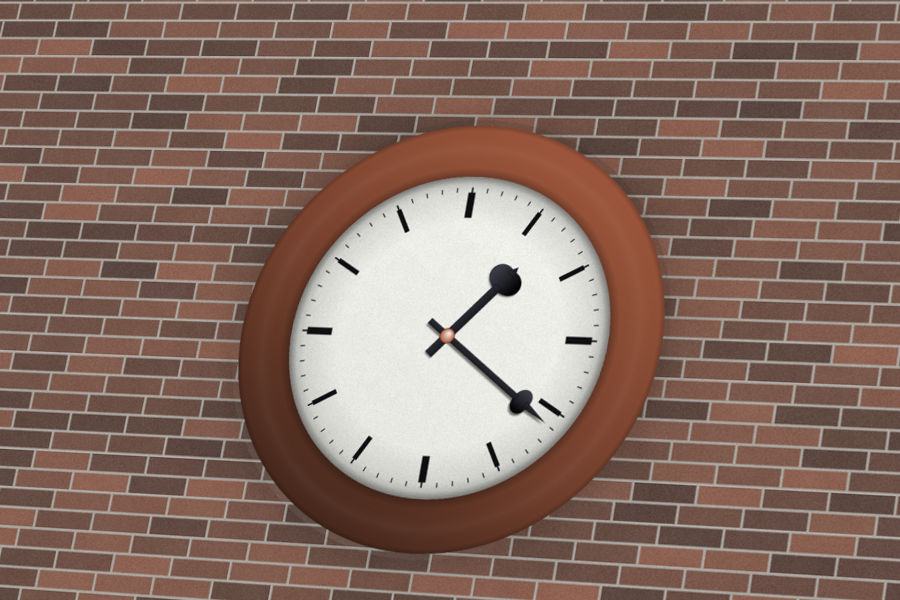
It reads {"hour": 1, "minute": 21}
